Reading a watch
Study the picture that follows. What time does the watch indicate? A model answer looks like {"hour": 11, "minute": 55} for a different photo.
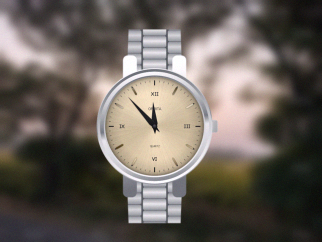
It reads {"hour": 11, "minute": 53}
